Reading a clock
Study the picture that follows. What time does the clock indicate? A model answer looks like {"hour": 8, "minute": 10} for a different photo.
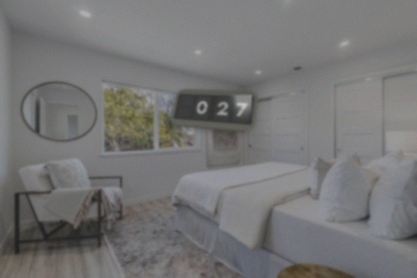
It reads {"hour": 0, "minute": 27}
